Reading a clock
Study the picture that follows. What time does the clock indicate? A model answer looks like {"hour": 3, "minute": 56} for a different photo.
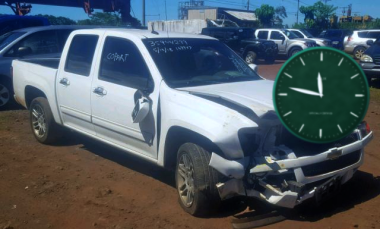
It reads {"hour": 11, "minute": 47}
